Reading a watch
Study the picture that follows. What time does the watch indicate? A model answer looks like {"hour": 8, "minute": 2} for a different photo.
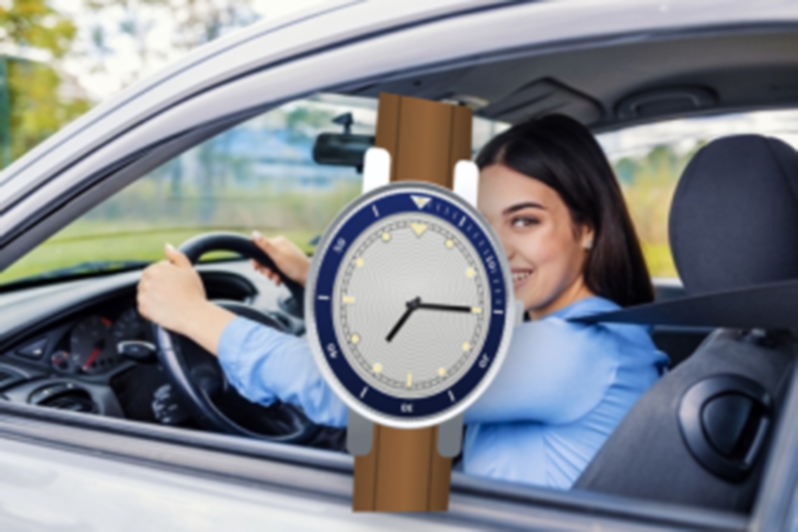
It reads {"hour": 7, "minute": 15}
